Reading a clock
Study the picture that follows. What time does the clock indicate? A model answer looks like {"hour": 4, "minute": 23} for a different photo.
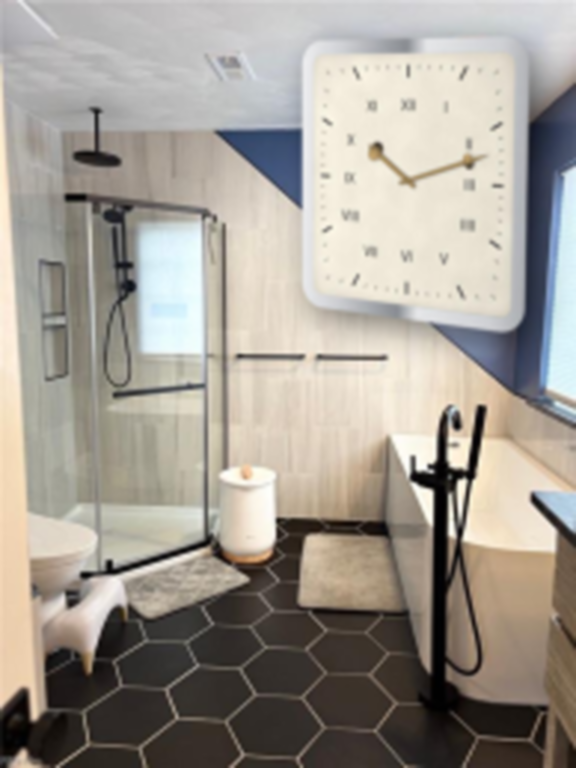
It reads {"hour": 10, "minute": 12}
